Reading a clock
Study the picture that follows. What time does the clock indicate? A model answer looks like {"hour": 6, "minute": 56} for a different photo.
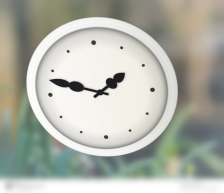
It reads {"hour": 1, "minute": 48}
